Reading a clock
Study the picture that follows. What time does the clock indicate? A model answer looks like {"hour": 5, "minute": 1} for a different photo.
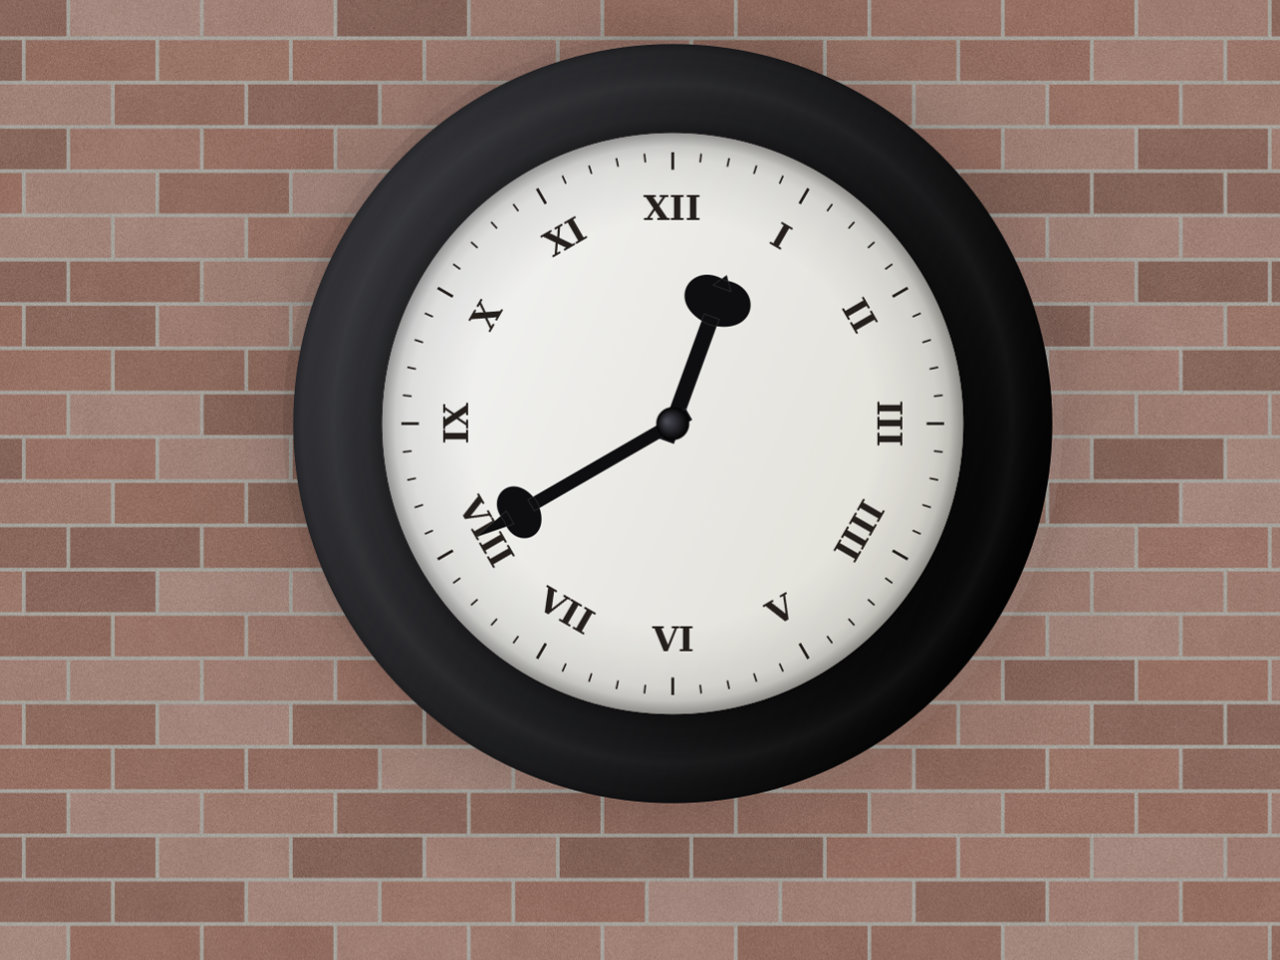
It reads {"hour": 12, "minute": 40}
